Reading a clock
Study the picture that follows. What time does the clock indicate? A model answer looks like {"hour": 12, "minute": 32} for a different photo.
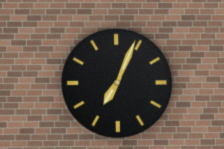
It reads {"hour": 7, "minute": 4}
